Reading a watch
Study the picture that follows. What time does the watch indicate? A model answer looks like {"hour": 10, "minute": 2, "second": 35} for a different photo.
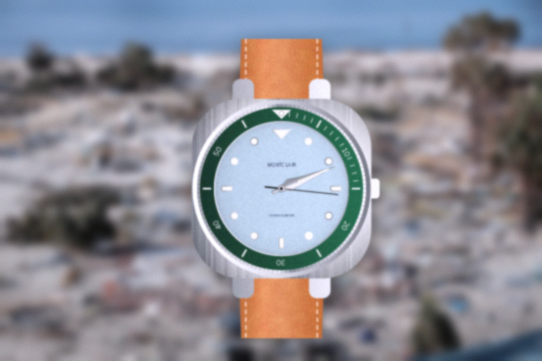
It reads {"hour": 2, "minute": 11, "second": 16}
